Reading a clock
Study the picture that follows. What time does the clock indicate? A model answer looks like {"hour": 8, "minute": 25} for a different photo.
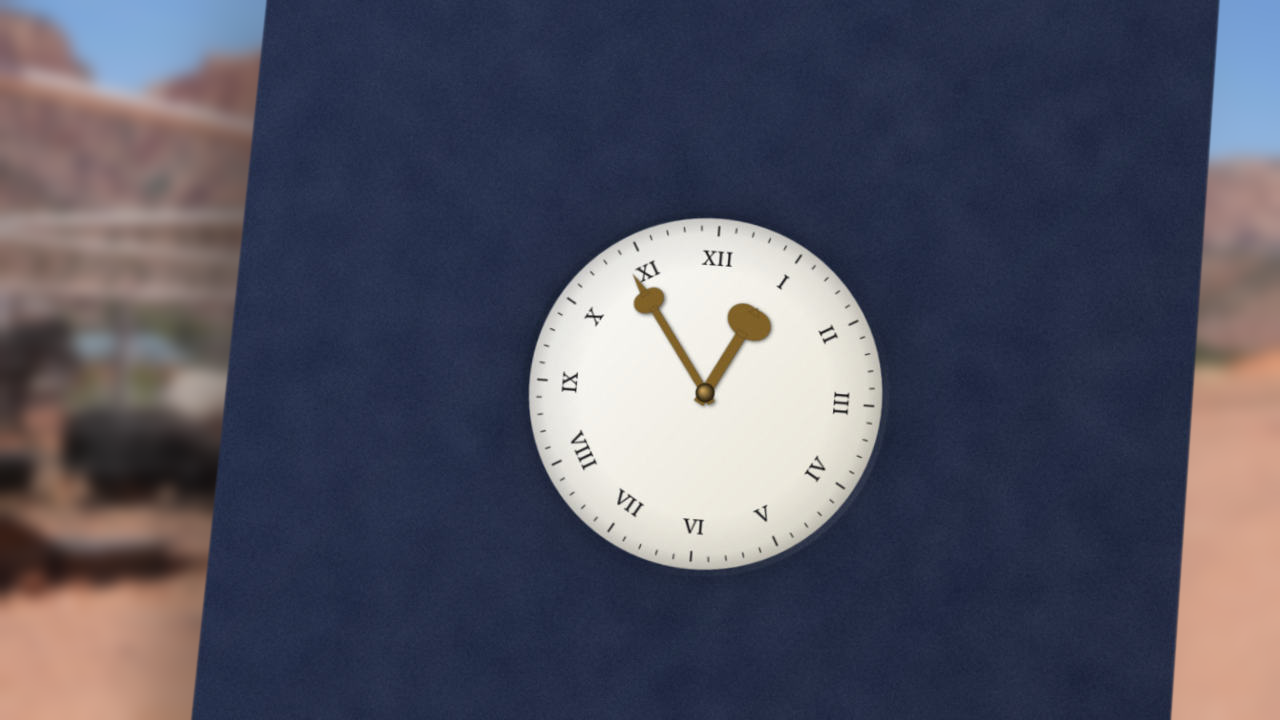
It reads {"hour": 12, "minute": 54}
